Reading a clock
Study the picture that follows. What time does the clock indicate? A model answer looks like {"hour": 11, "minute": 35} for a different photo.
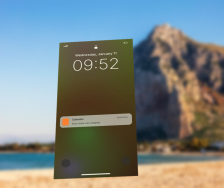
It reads {"hour": 9, "minute": 52}
